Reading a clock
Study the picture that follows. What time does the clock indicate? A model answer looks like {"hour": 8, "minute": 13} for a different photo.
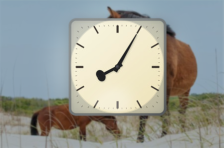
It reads {"hour": 8, "minute": 5}
